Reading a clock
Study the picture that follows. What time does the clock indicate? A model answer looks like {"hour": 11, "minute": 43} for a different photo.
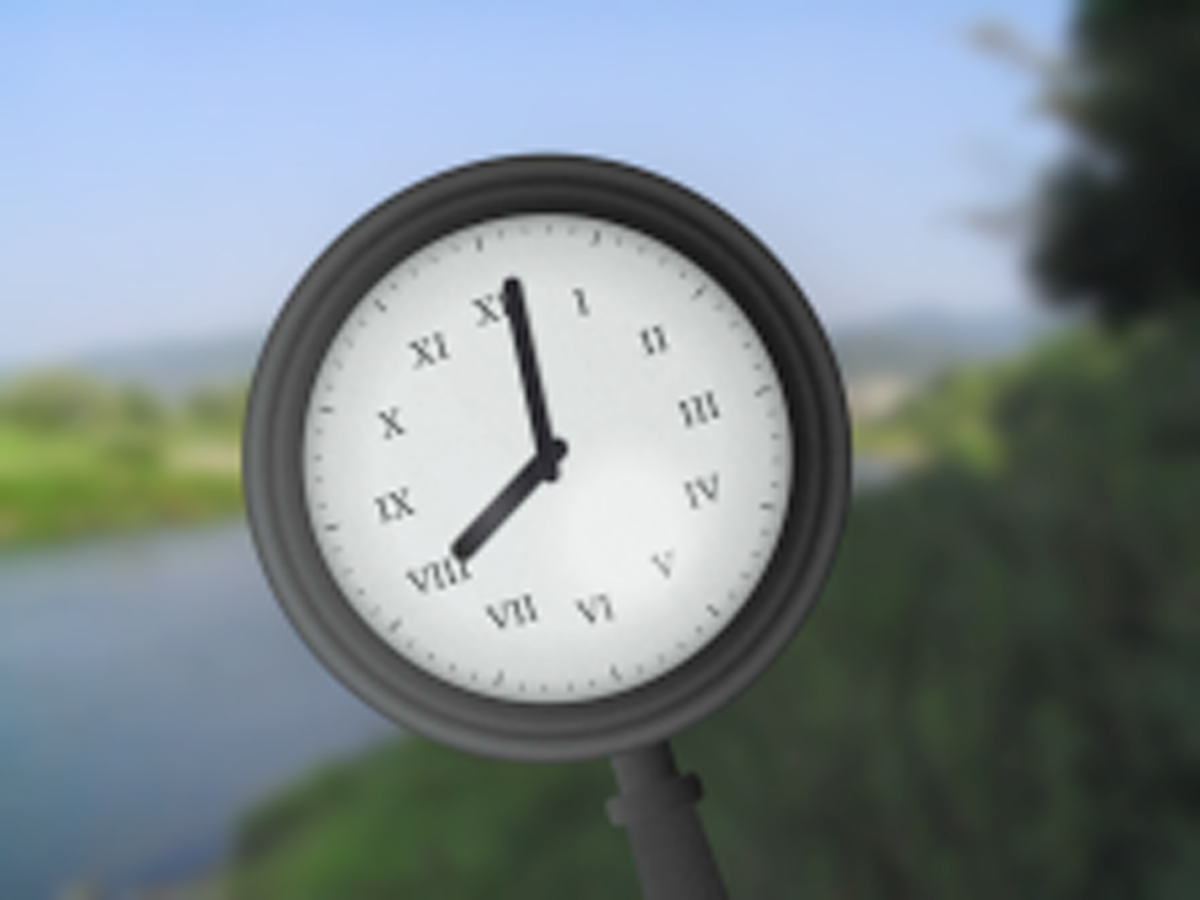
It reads {"hour": 8, "minute": 1}
